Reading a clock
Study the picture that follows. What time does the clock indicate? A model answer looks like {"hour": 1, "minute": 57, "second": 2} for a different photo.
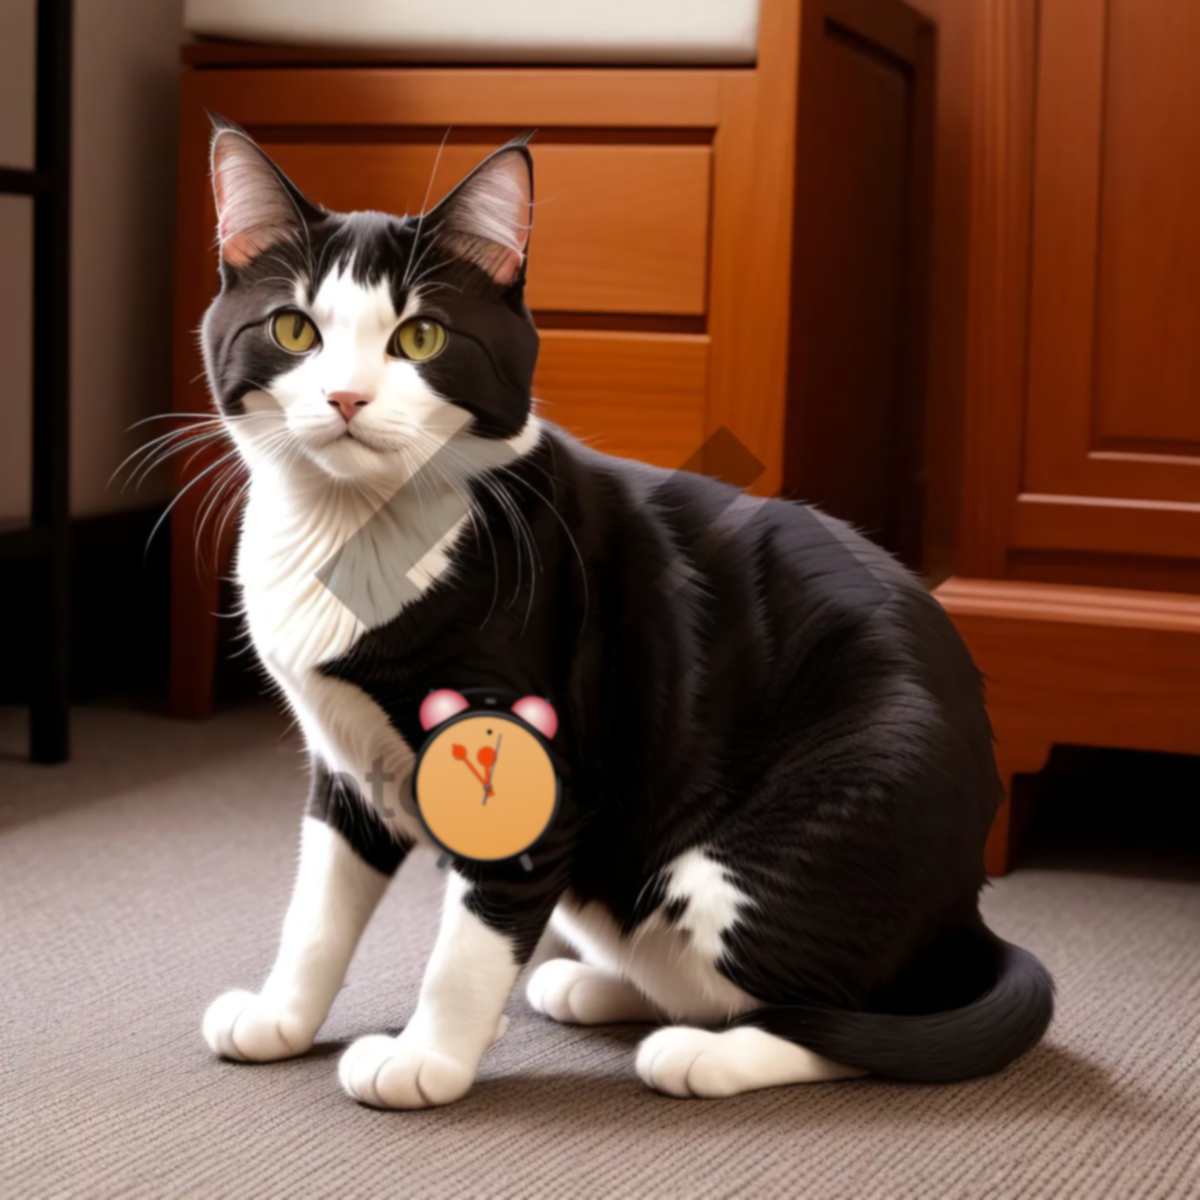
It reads {"hour": 11, "minute": 53, "second": 2}
